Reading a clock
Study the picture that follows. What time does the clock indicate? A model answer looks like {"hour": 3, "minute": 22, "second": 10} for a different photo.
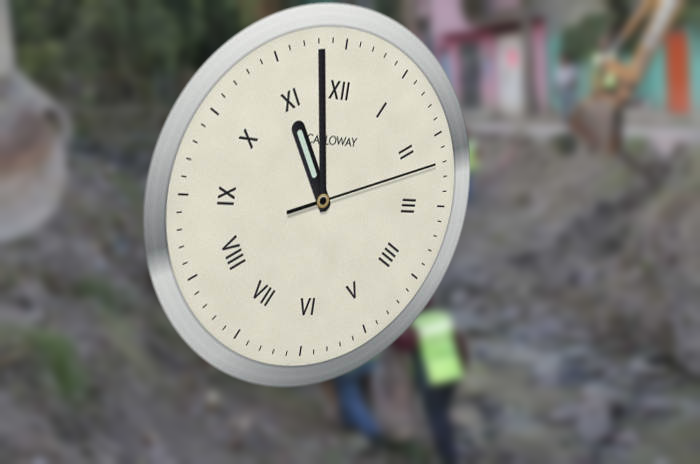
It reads {"hour": 10, "minute": 58, "second": 12}
